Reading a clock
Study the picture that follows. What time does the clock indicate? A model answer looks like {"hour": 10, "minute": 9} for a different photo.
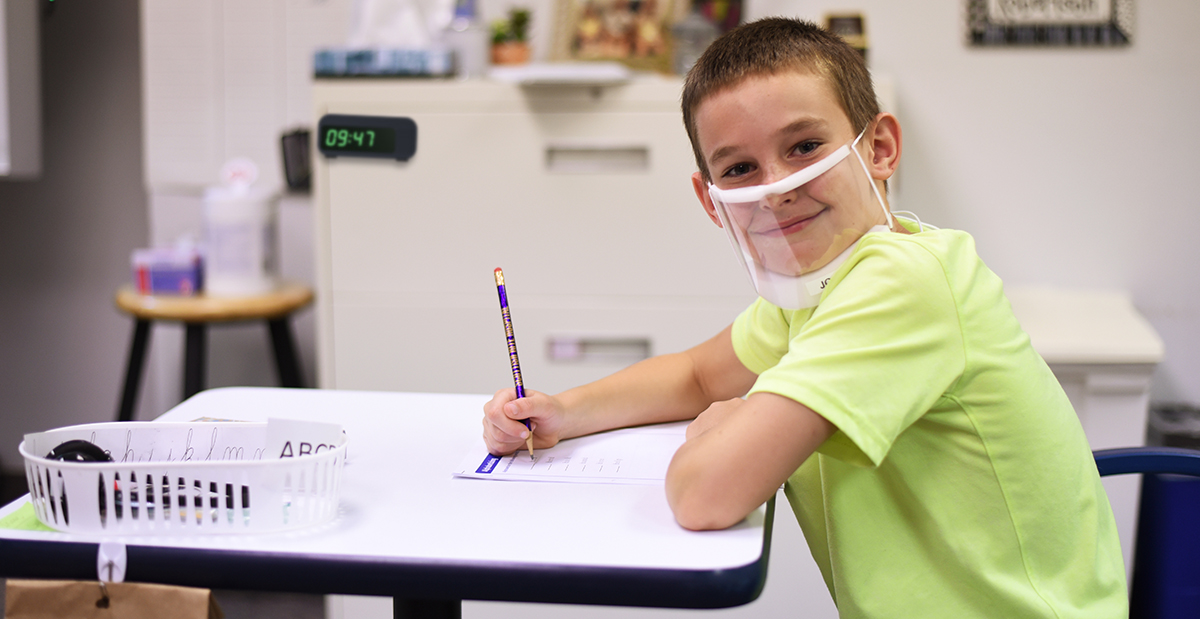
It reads {"hour": 9, "minute": 47}
